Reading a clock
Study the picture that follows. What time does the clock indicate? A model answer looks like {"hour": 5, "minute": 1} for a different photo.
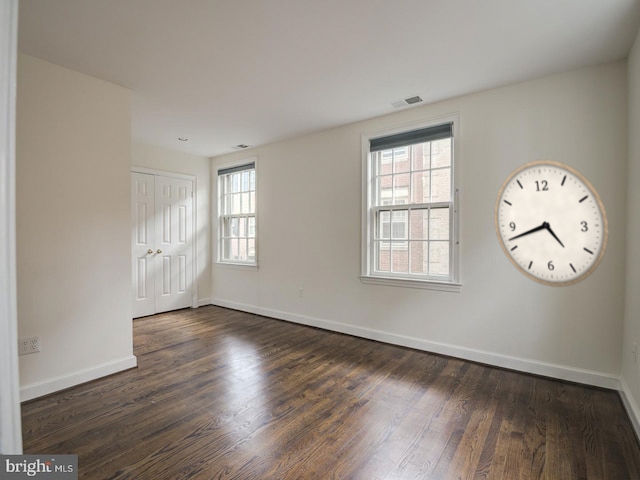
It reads {"hour": 4, "minute": 42}
